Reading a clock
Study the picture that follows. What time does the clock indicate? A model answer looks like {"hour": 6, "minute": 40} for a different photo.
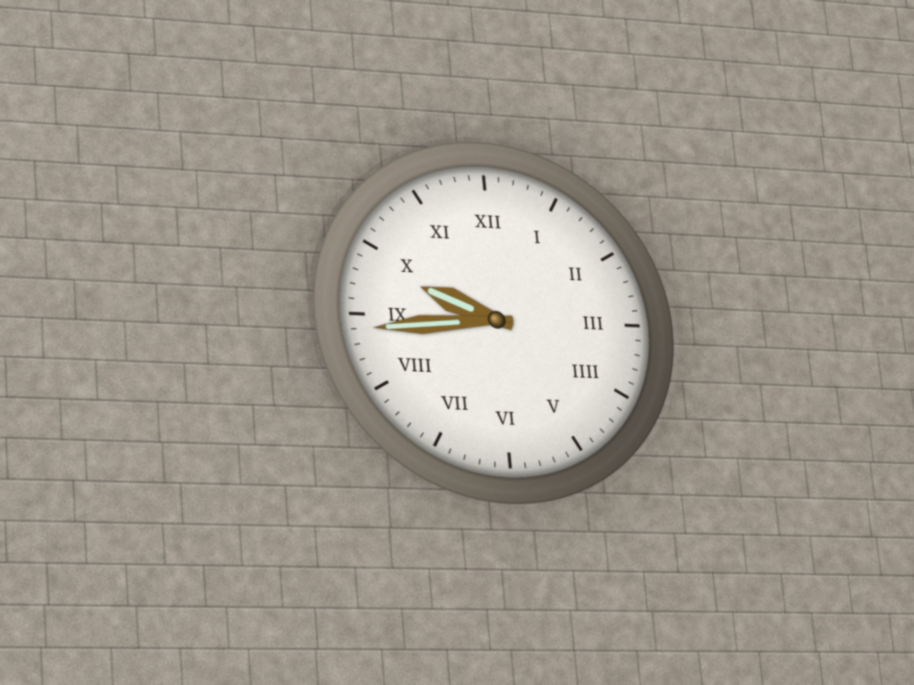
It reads {"hour": 9, "minute": 44}
